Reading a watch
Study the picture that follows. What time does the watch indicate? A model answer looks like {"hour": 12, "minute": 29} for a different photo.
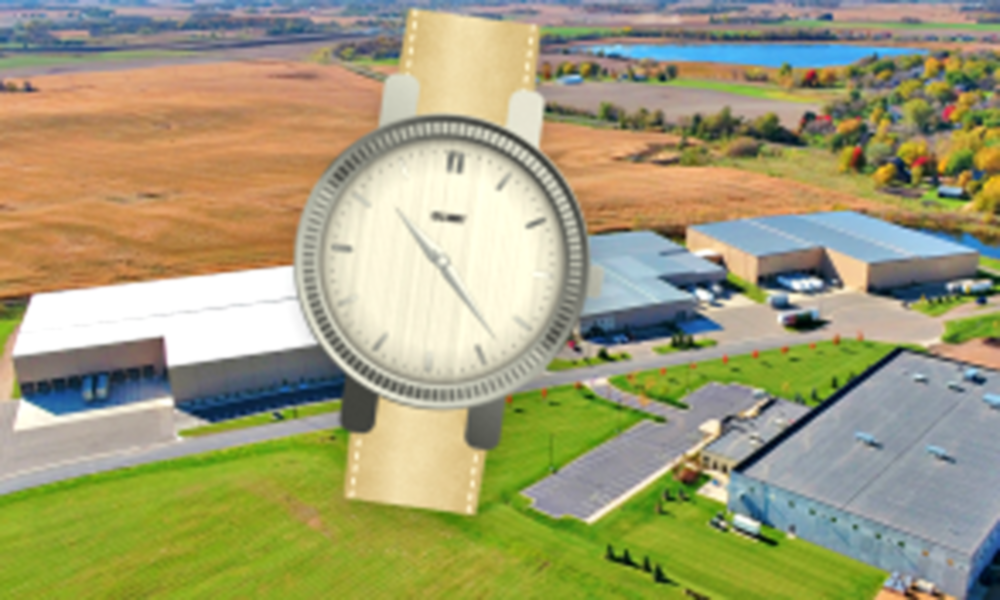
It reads {"hour": 10, "minute": 23}
